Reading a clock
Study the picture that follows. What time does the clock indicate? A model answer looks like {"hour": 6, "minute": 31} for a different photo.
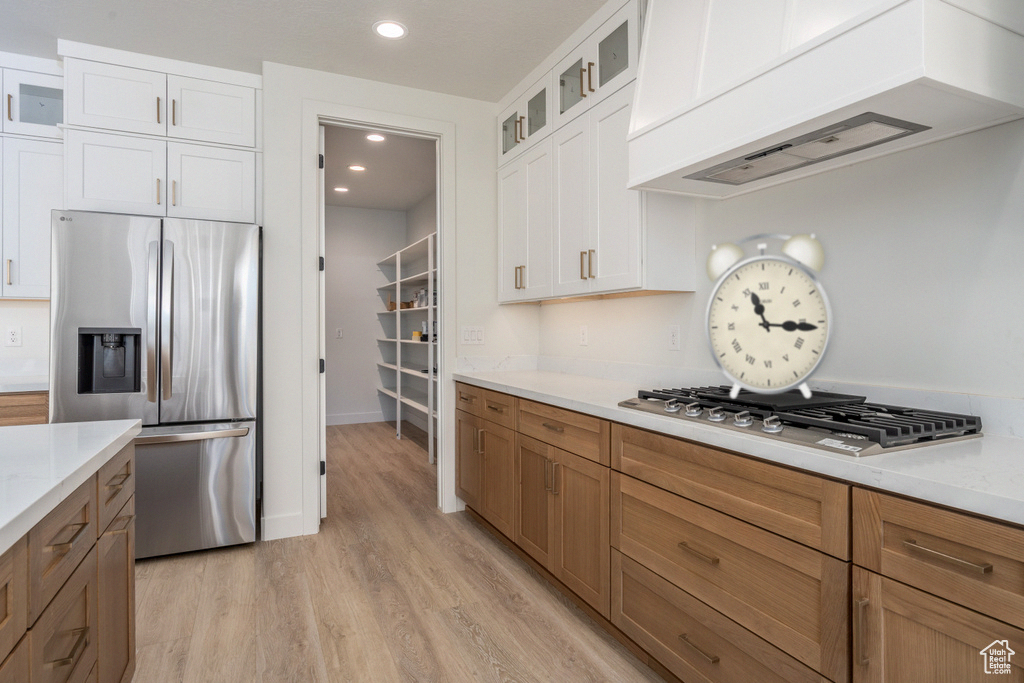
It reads {"hour": 11, "minute": 16}
